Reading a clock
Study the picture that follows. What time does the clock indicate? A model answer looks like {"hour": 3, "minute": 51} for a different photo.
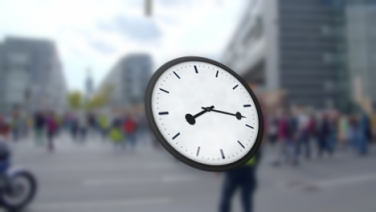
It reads {"hour": 8, "minute": 18}
